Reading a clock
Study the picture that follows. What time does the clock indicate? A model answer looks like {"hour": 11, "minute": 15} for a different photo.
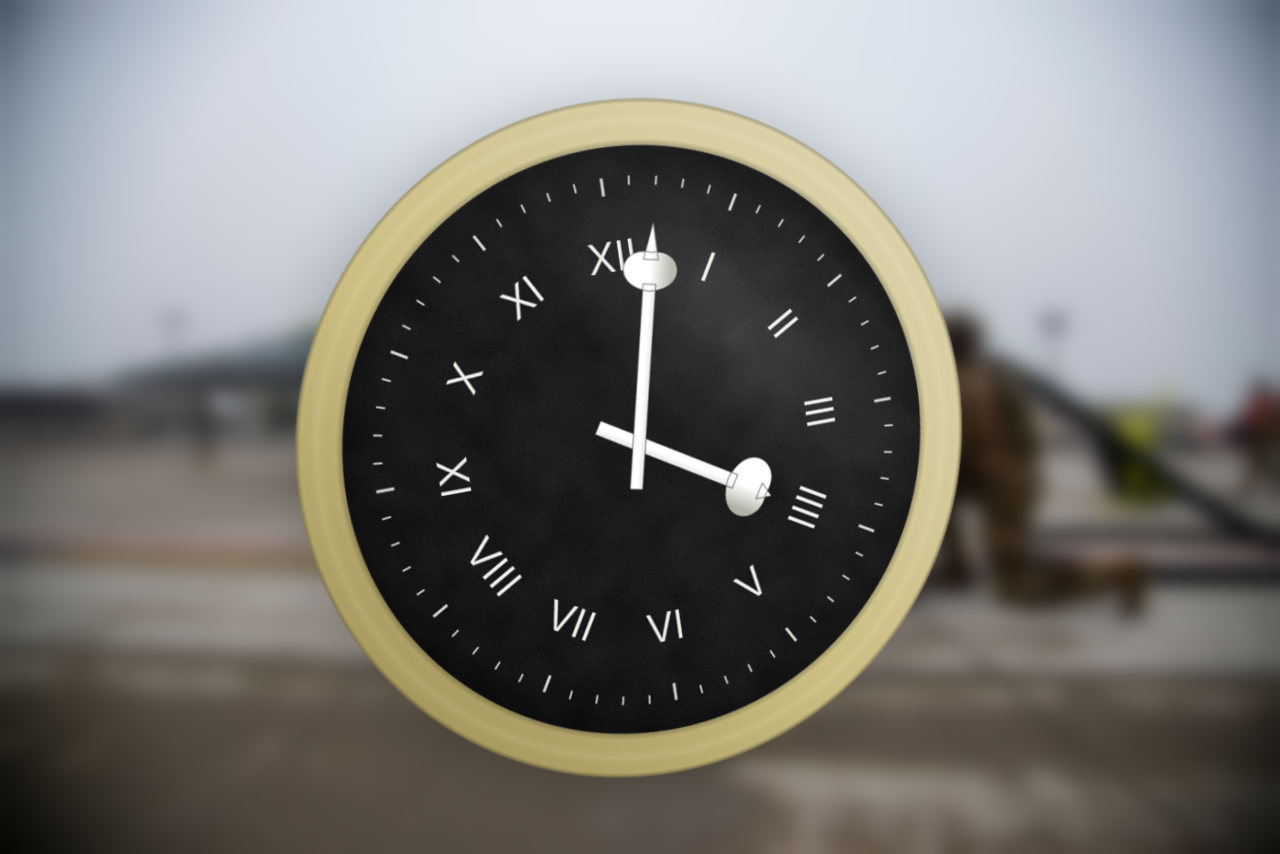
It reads {"hour": 4, "minute": 2}
